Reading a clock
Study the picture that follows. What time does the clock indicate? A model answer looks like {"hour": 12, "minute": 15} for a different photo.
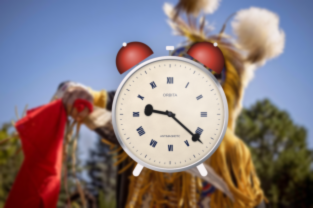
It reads {"hour": 9, "minute": 22}
